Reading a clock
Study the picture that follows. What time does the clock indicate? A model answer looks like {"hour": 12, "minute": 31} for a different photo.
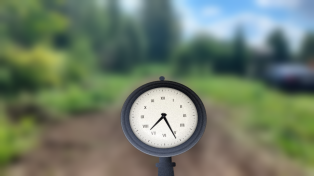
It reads {"hour": 7, "minute": 26}
